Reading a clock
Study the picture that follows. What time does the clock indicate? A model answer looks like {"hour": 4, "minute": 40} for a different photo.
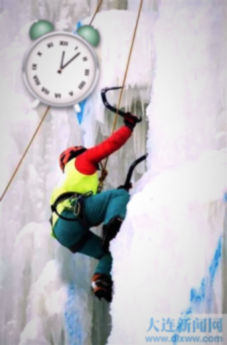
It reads {"hour": 12, "minute": 7}
